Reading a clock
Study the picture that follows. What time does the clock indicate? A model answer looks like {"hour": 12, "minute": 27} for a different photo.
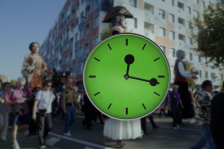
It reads {"hour": 12, "minute": 17}
